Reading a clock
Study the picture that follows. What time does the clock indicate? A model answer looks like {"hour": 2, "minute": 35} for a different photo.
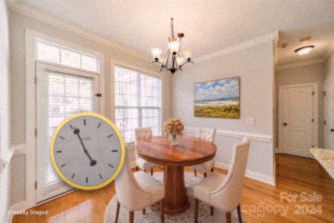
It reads {"hour": 4, "minute": 56}
